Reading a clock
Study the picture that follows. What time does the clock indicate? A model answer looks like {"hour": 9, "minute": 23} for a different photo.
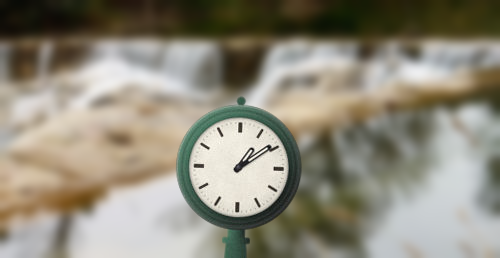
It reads {"hour": 1, "minute": 9}
